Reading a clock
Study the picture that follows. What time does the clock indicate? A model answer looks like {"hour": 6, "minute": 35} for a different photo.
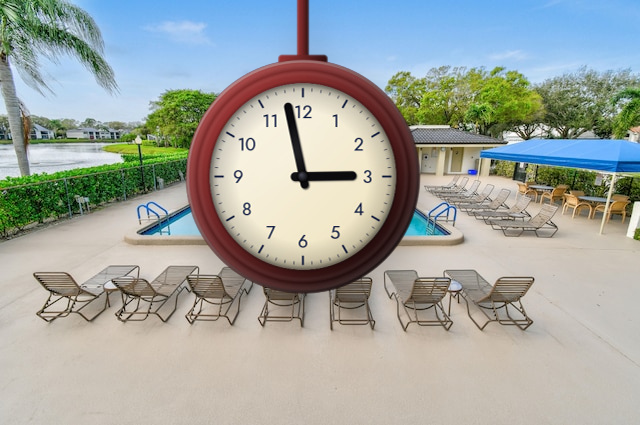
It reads {"hour": 2, "minute": 58}
